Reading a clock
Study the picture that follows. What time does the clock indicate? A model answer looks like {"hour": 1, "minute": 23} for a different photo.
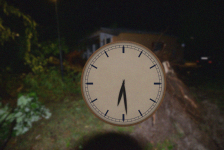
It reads {"hour": 6, "minute": 29}
